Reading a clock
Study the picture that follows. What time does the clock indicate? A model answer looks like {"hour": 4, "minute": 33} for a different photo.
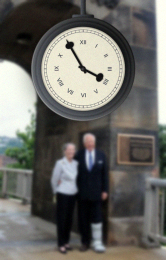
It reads {"hour": 3, "minute": 55}
